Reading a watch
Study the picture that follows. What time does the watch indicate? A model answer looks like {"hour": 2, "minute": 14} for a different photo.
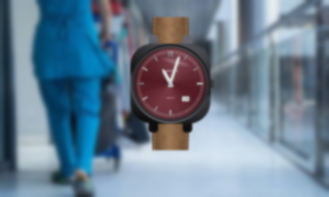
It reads {"hour": 11, "minute": 3}
